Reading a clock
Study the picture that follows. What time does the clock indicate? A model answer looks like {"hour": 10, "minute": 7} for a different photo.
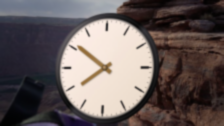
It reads {"hour": 7, "minute": 51}
